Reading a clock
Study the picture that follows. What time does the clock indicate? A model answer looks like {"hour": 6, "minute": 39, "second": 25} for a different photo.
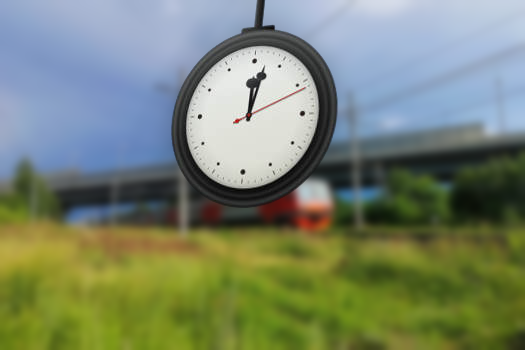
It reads {"hour": 12, "minute": 2, "second": 11}
